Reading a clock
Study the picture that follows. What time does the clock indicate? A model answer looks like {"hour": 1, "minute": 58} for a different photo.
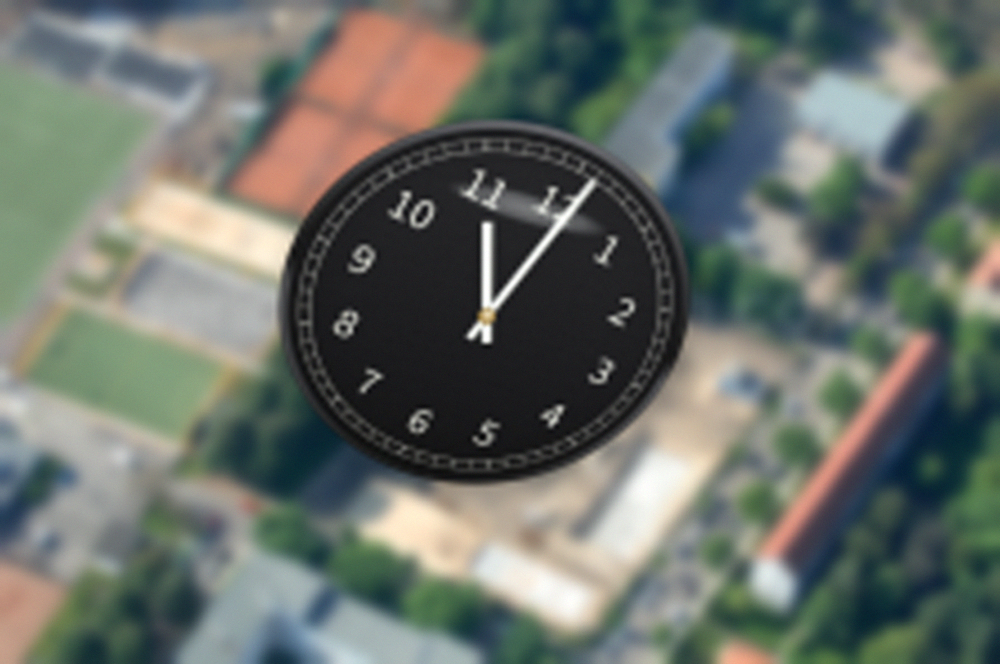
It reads {"hour": 11, "minute": 1}
